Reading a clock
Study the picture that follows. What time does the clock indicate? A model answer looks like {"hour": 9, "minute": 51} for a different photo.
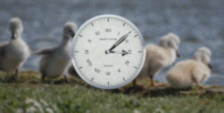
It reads {"hour": 3, "minute": 8}
